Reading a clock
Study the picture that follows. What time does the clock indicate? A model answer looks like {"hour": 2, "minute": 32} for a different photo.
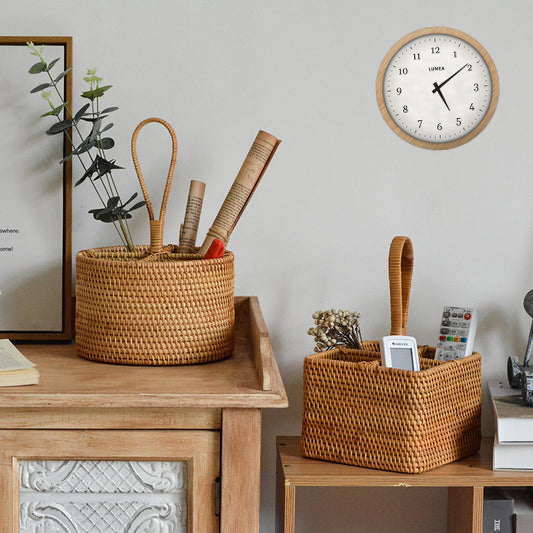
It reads {"hour": 5, "minute": 9}
